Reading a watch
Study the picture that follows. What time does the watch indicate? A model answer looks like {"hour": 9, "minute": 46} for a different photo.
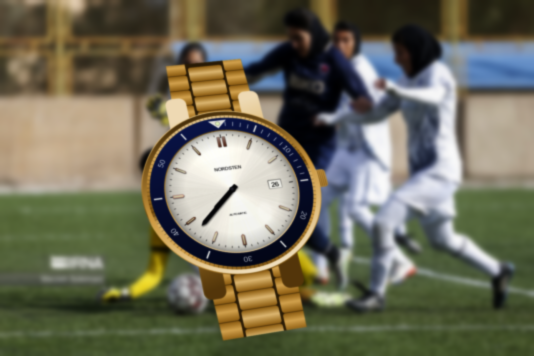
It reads {"hour": 7, "minute": 38}
